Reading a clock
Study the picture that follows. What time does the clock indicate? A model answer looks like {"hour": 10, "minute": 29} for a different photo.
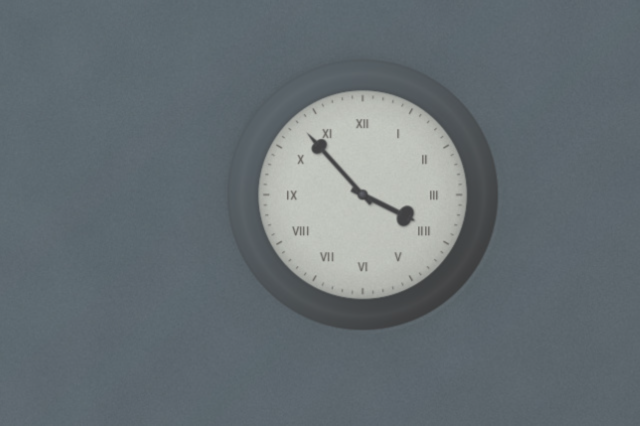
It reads {"hour": 3, "minute": 53}
